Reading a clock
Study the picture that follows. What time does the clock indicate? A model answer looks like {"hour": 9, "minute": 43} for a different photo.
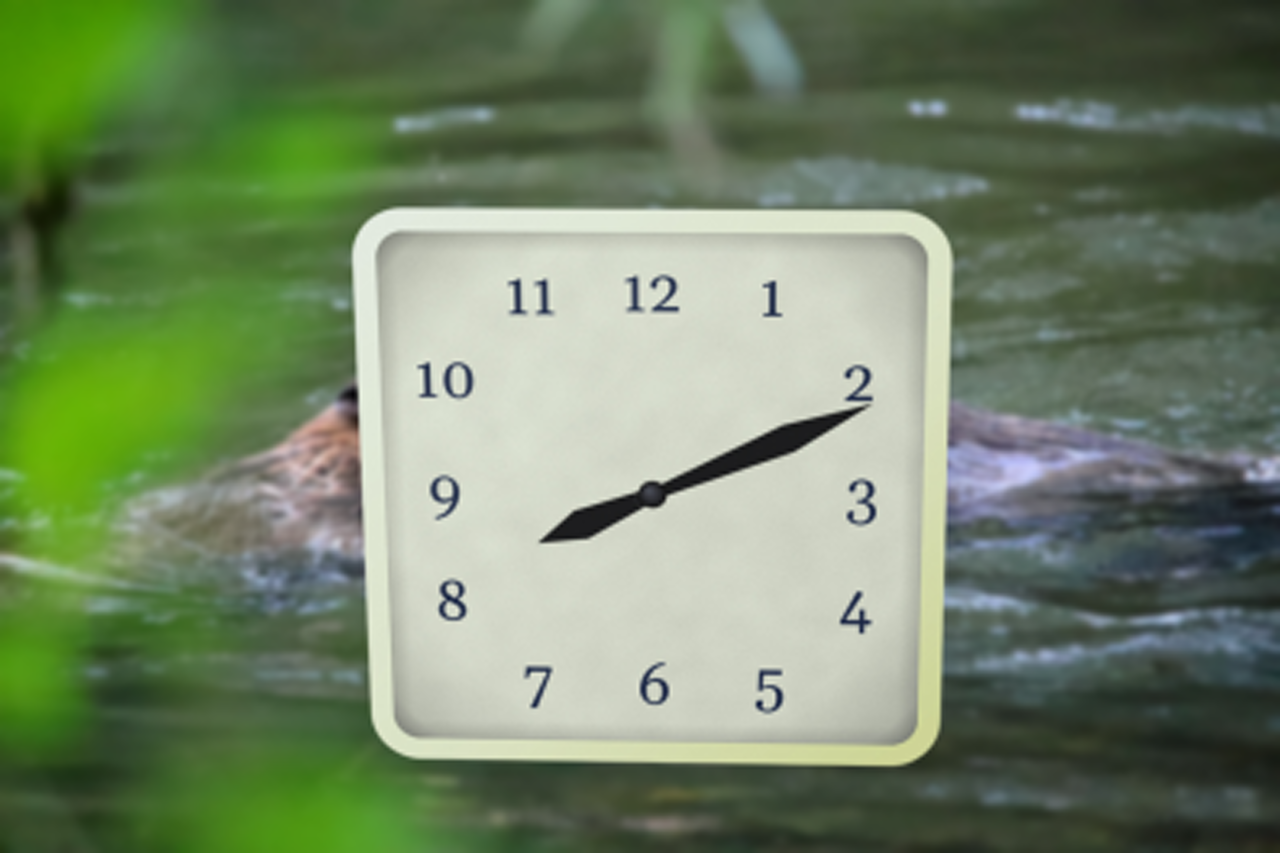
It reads {"hour": 8, "minute": 11}
